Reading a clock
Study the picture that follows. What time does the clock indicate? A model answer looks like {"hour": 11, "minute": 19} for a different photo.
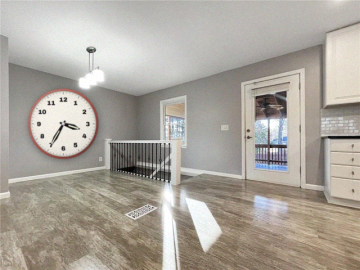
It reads {"hour": 3, "minute": 35}
